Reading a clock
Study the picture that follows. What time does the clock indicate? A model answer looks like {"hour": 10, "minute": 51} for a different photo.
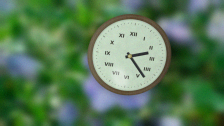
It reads {"hour": 2, "minute": 23}
